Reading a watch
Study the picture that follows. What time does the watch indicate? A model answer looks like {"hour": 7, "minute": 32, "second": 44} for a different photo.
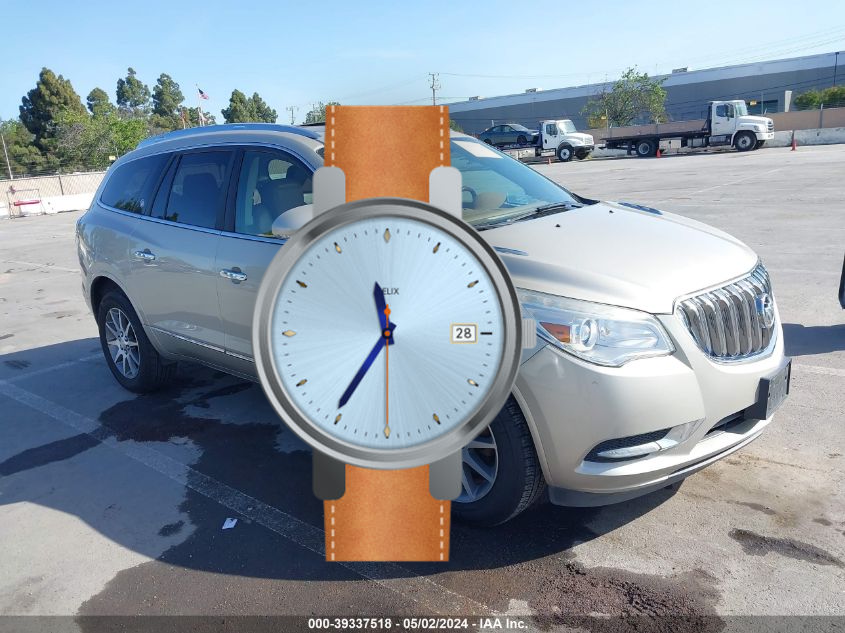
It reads {"hour": 11, "minute": 35, "second": 30}
